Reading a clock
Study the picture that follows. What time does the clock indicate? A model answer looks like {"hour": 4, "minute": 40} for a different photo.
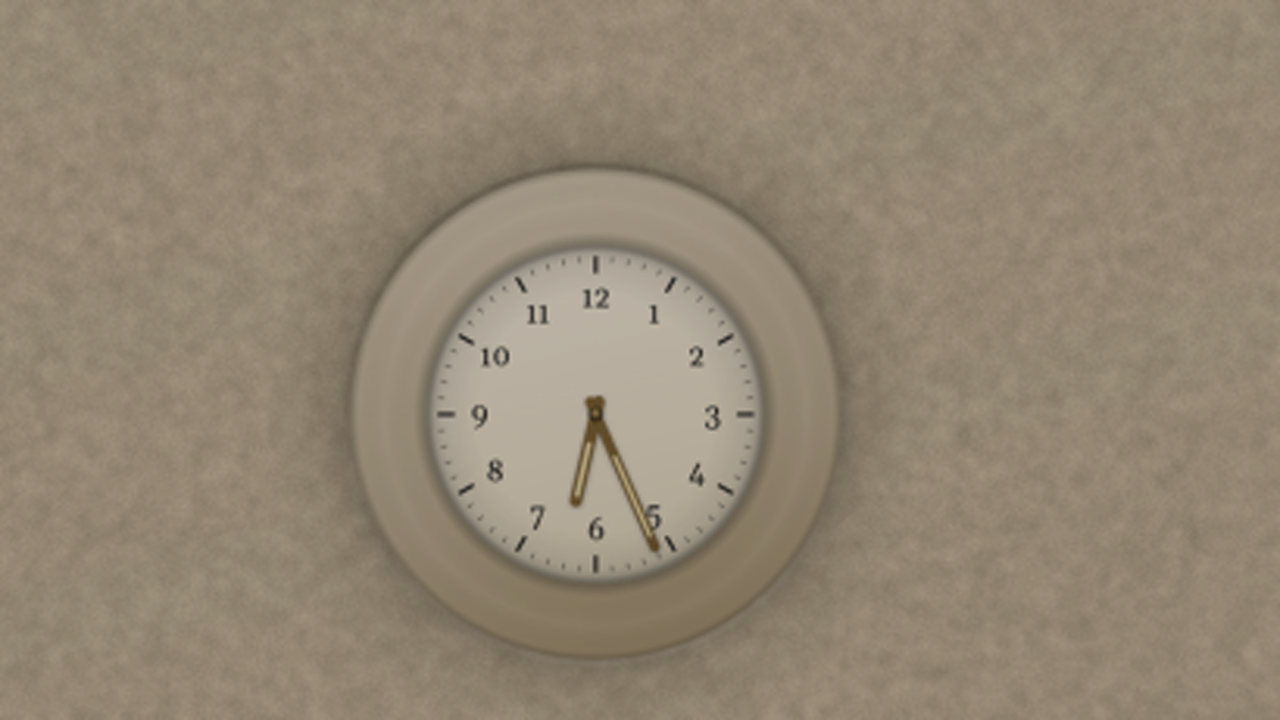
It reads {"hour": 6, "minute": 26}
